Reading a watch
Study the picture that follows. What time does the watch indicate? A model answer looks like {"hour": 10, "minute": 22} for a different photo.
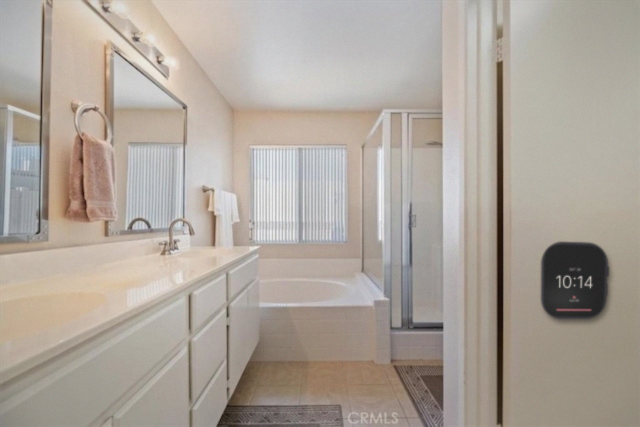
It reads {"hour": 10, "minute": 14}
